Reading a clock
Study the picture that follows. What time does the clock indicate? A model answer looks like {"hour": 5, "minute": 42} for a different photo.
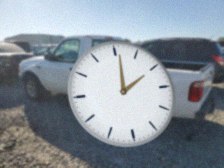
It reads {"hour": 2, "minute": 1}
